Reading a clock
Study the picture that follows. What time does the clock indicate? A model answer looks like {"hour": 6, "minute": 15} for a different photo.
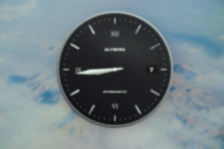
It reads {"hour": 8, "minute": 44}
